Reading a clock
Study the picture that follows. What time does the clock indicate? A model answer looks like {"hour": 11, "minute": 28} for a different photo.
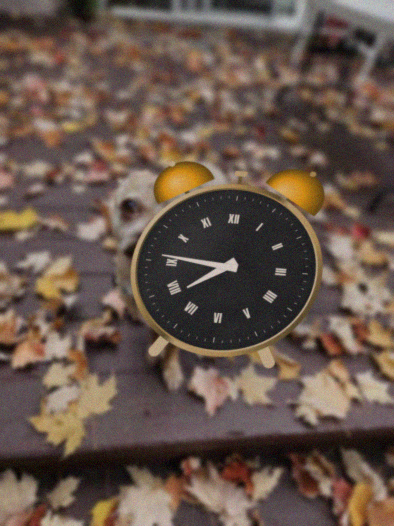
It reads {"hour": 7, "minute": 46}
